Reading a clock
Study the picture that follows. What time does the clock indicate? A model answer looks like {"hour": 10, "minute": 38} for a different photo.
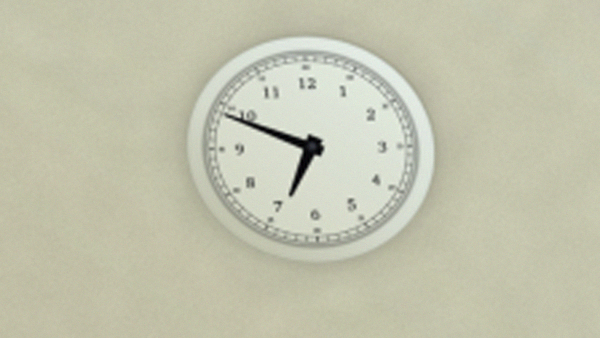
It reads {"hour": 6, "minute": 49}
